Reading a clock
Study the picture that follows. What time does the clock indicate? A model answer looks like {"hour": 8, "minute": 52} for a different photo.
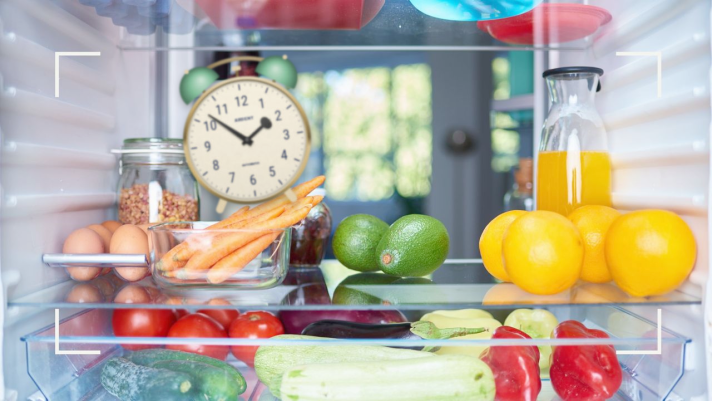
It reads {"hour": 1, "minute": 52}
